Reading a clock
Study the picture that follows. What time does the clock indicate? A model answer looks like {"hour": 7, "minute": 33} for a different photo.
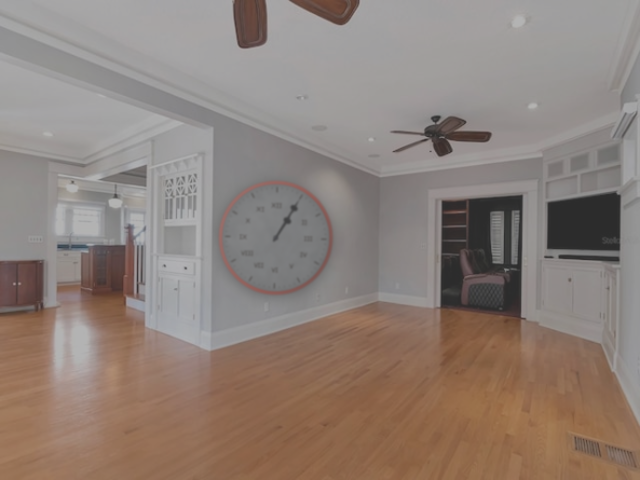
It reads {"hour": 1, "minute": 5}
